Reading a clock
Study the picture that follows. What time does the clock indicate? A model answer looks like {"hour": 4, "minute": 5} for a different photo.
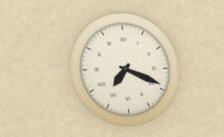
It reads {"hour": 7, "minute": 19}
